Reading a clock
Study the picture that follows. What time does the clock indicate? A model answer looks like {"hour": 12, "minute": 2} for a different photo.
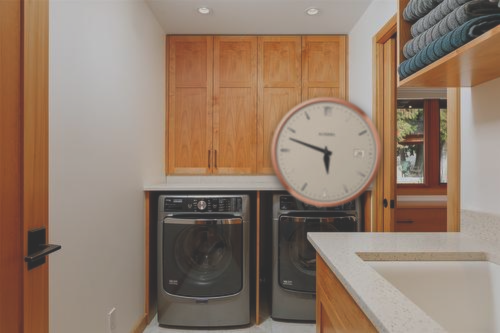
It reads {"hour": 5, "minute": 48}
